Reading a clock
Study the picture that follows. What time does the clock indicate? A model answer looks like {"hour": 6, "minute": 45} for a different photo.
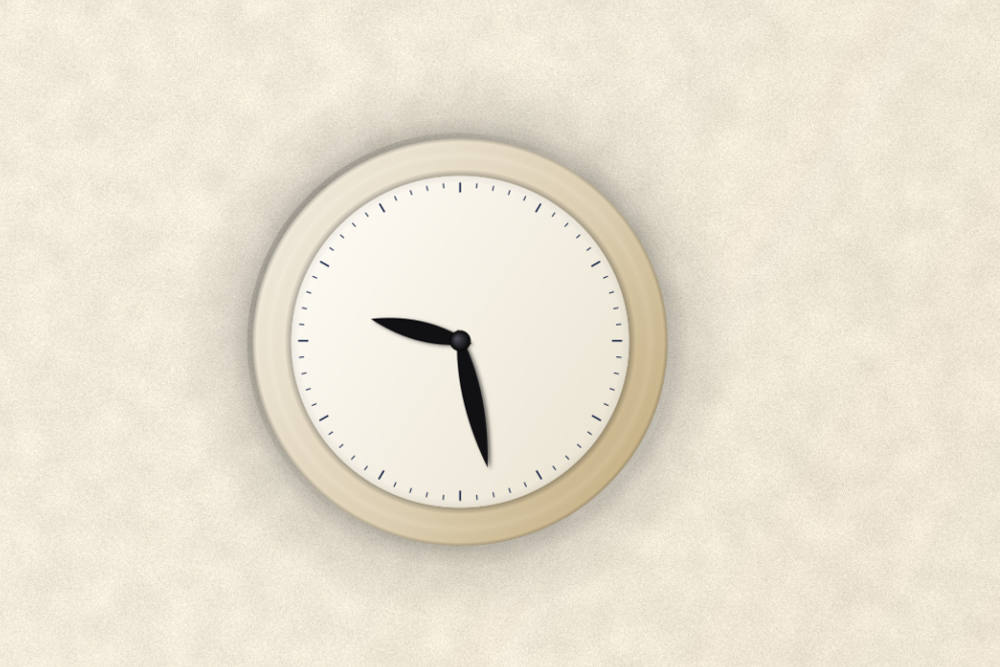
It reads {"hour": 9, "minute": 28}
